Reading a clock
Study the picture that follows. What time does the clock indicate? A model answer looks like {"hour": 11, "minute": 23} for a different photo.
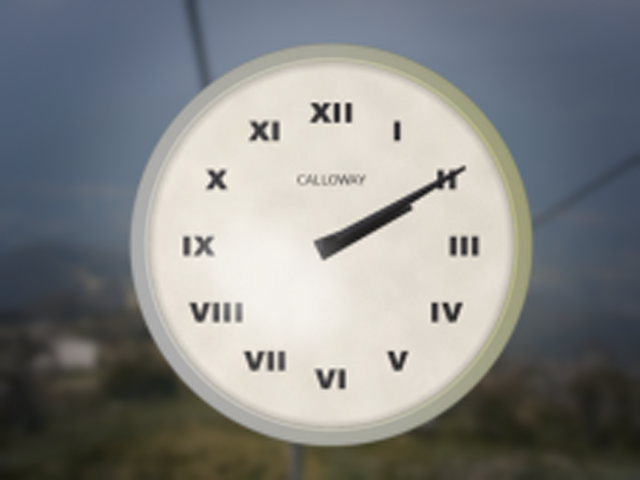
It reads {"hour": 2, "minute": 10}
